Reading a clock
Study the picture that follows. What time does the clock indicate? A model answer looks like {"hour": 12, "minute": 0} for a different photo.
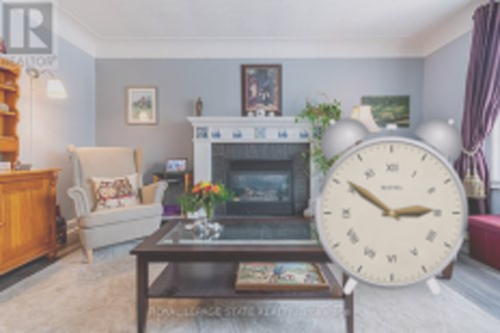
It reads {"hour": 2, "minute": 51}
